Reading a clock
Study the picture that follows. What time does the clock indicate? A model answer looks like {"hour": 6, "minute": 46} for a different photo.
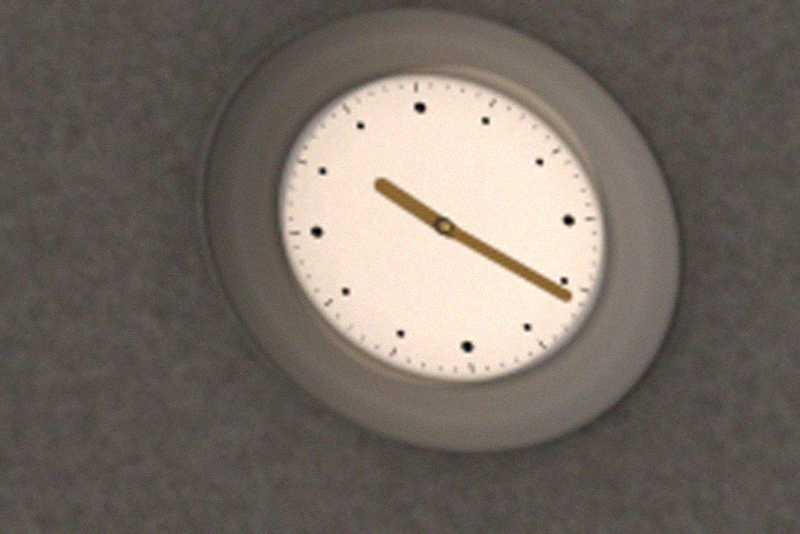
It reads {"hour": 10, "minute": 21}
